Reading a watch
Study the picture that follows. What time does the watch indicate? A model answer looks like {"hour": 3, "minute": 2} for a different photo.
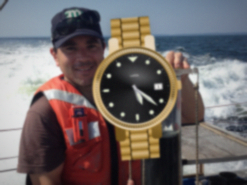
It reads {"hour": 5, "minute": 22}
